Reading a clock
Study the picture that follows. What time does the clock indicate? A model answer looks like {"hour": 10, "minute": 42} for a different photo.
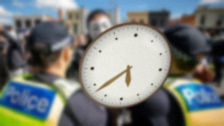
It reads {"hour": 5, "minute": 38}
